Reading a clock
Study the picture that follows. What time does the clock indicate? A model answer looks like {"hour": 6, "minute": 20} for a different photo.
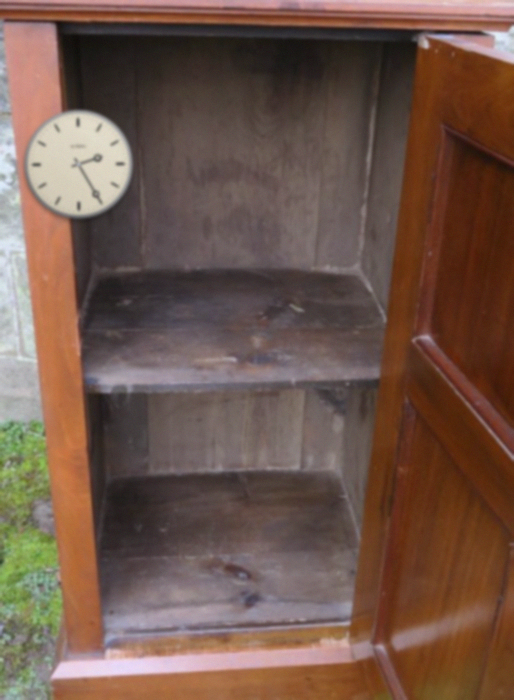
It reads {"hour": 2, "minute": 25}
